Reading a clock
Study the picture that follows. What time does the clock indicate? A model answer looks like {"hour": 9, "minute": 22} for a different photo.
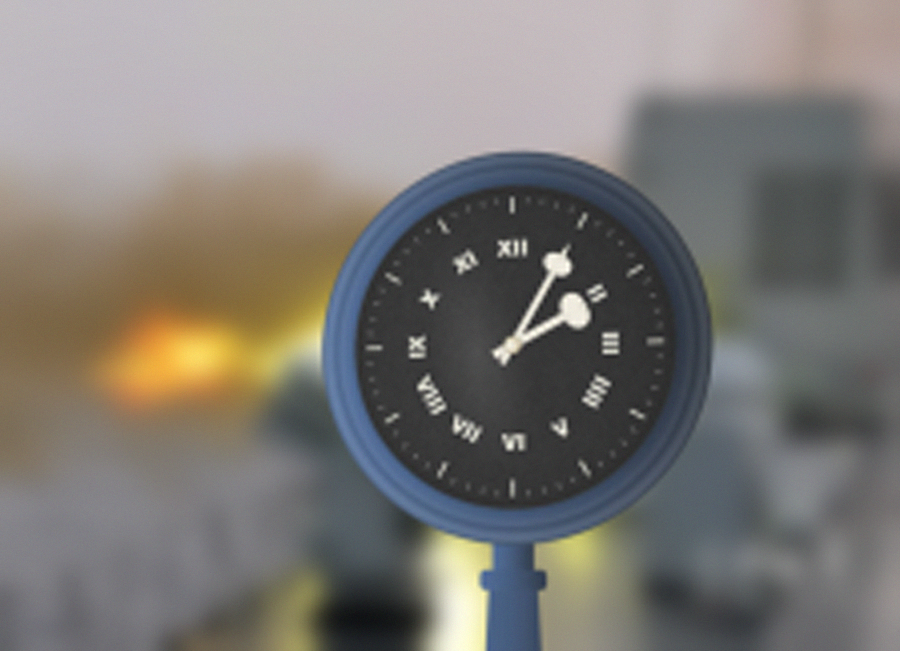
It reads {"hour": 2, "minute": 5}
